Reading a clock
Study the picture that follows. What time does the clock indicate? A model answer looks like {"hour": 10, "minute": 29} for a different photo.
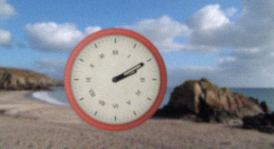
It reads {"hour": 2, "minute": 10}
